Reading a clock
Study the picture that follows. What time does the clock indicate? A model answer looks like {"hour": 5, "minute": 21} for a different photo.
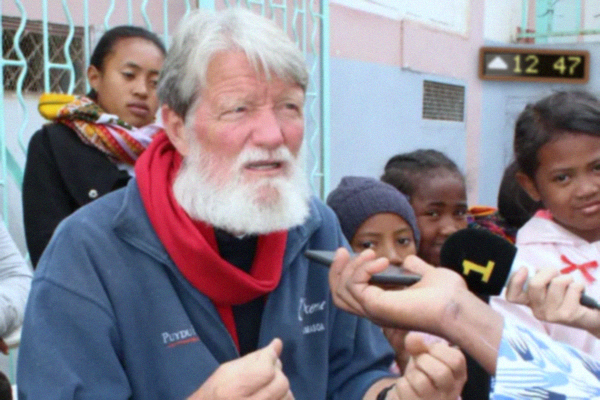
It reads {"hour": 12, "minute": 47}
